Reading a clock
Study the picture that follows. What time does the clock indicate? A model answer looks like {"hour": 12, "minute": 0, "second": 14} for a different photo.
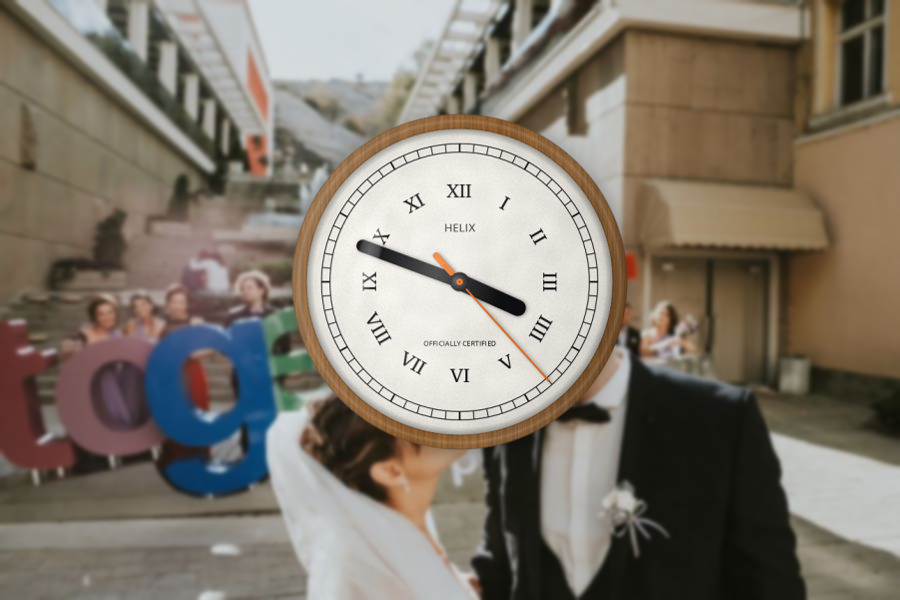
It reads {"hour": 3, "minute": 48, "second": 23}
